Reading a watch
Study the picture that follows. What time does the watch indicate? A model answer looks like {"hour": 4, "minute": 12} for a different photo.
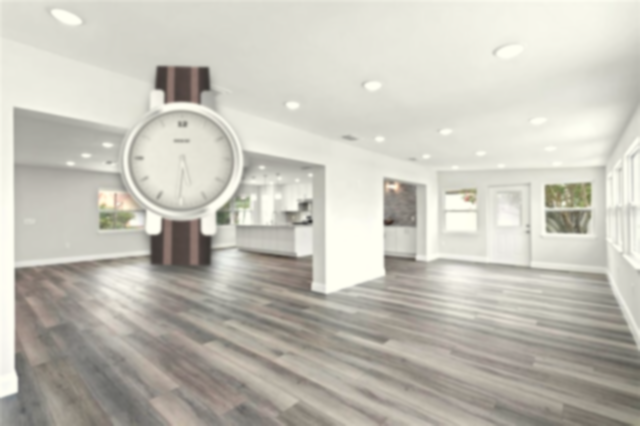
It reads {"hour": 5, "minute": 31}
